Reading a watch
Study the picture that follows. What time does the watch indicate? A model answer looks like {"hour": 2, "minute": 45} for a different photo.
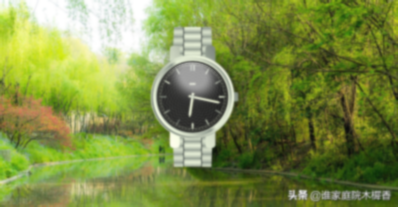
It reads {"hour": 6, "minute": 17}
